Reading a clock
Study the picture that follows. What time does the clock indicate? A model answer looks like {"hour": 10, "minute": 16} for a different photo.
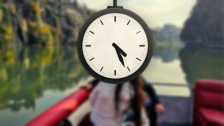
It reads {"hour": 4, "minute": 26}
